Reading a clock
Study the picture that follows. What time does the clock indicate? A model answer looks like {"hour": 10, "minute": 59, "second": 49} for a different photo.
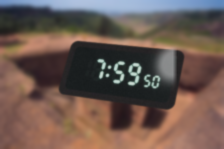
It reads {"hour": 7, "minute": 59, "second": 50}
